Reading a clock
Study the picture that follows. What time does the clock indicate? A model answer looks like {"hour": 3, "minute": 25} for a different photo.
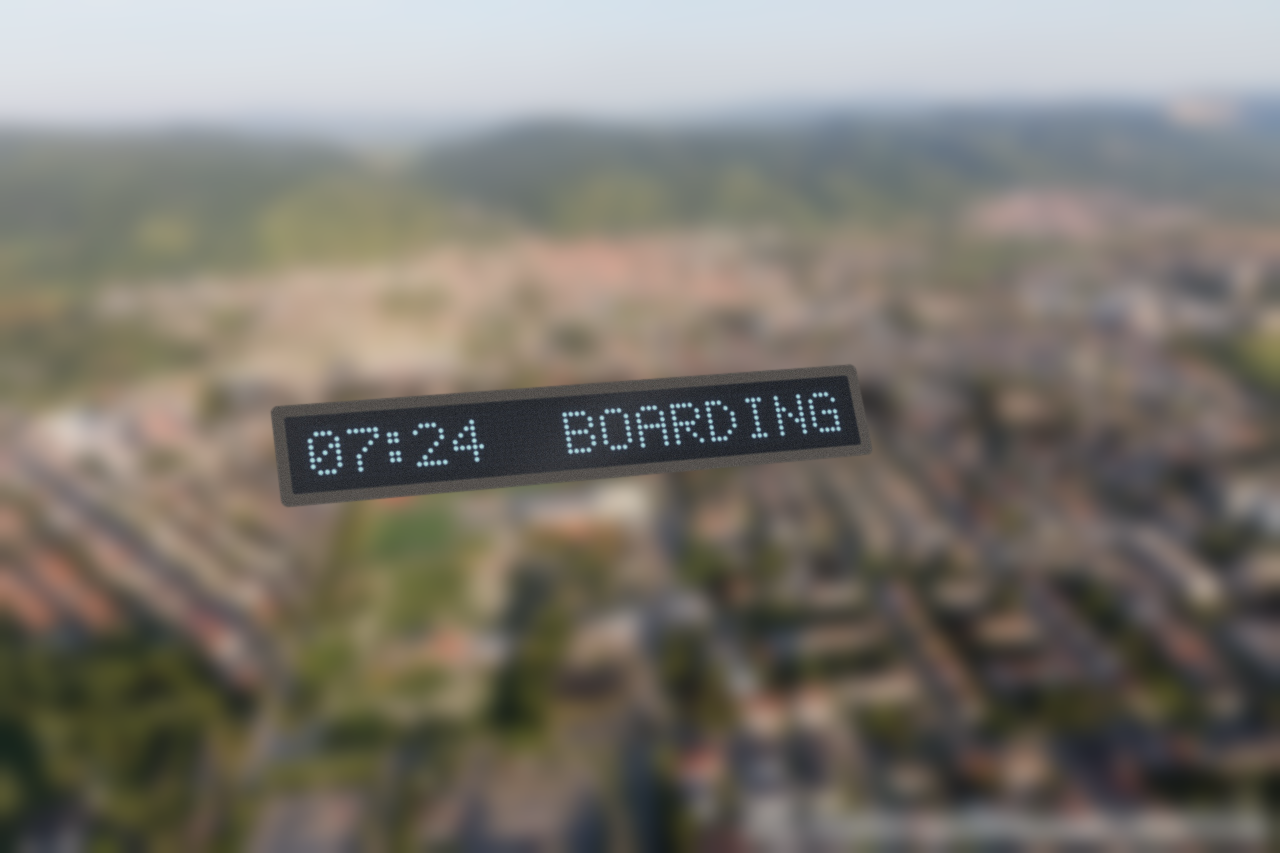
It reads {"hour": 7, "minute": 24}
